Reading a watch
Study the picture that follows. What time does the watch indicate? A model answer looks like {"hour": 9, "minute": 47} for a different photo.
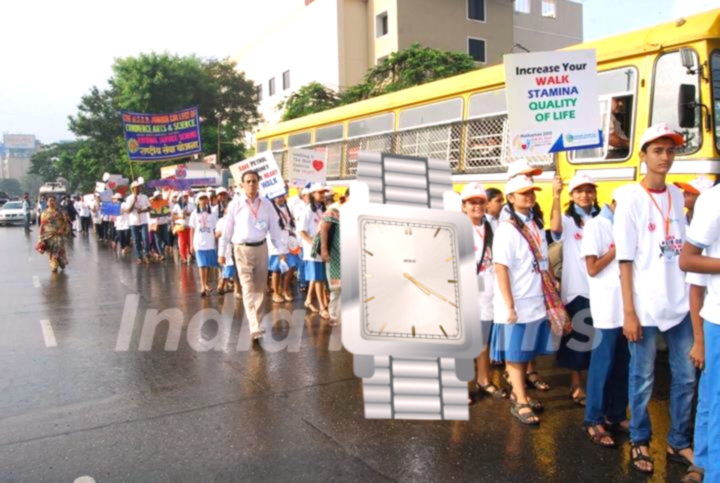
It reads {"hour": 4, "minute": 20}
